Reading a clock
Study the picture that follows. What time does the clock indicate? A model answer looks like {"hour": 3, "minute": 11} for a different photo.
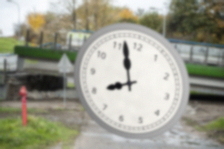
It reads {"hour": 7, "minute": 57}
